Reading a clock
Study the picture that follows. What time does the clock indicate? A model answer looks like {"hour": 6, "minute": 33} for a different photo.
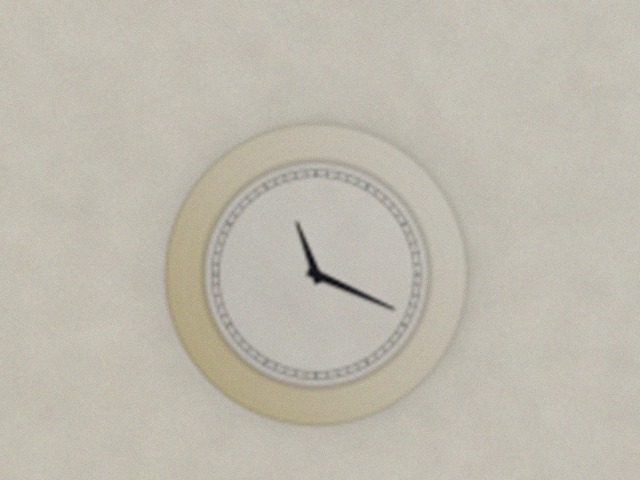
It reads {"hour": 11, "minute": 19}
